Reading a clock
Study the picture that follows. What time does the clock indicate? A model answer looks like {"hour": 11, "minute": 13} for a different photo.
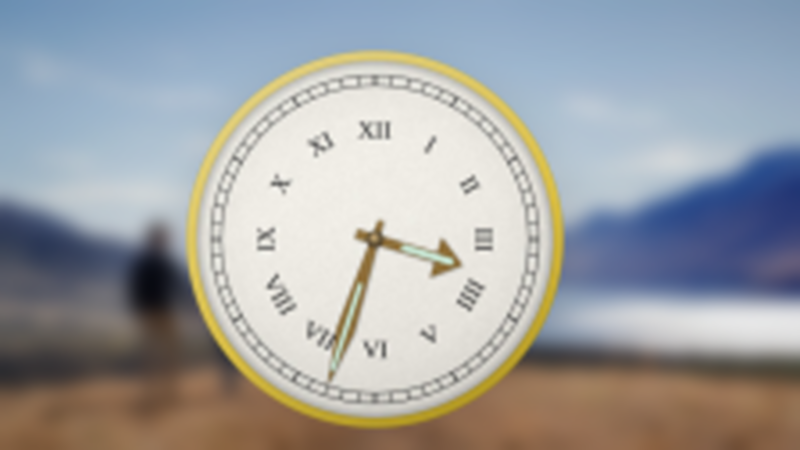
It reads {"hour": 3, "minute": 33}
